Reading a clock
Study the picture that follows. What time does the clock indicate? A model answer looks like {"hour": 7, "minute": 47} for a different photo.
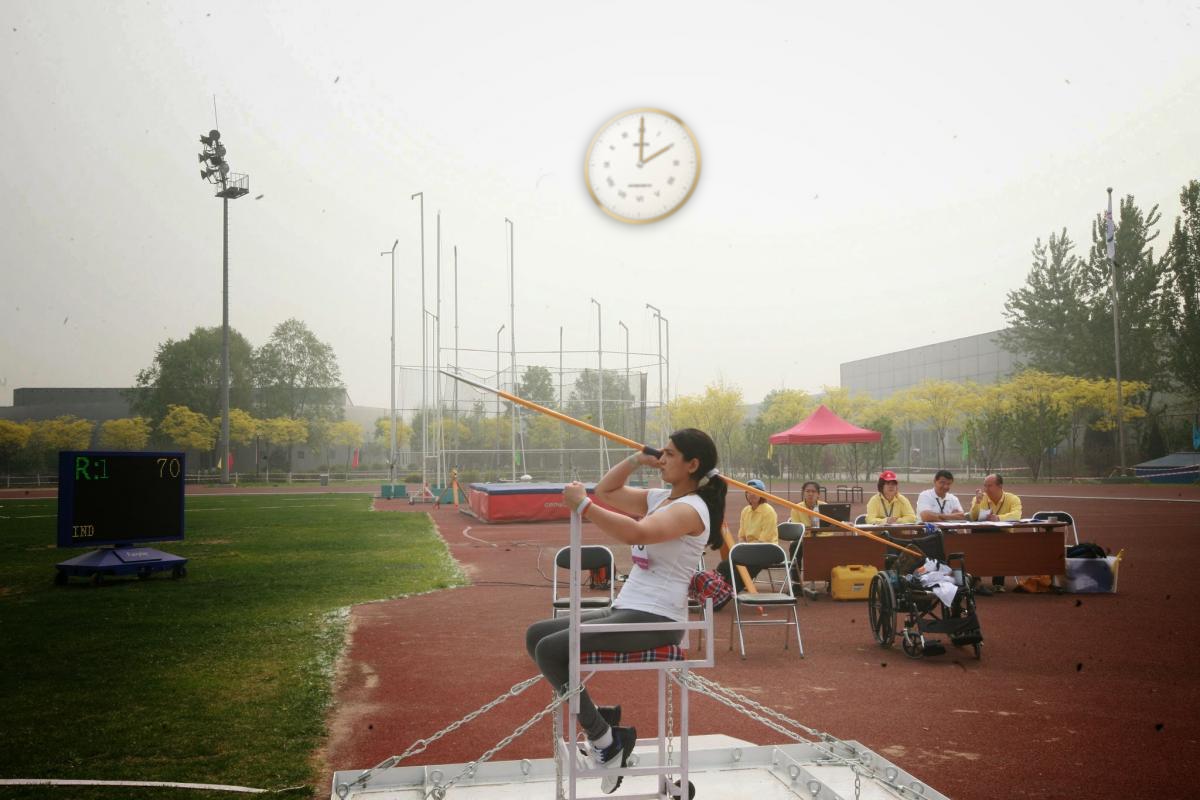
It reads {"hour": 2, "minute": 0}
